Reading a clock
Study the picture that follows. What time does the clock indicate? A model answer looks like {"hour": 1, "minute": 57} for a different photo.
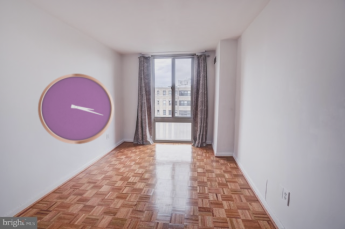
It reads {"hour": 3, "minute": 18}
